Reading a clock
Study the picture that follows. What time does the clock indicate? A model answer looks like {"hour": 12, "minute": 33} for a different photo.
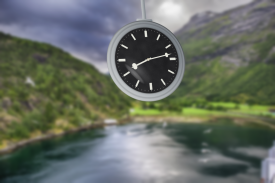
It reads {"hour": 8, "minute": 13}
